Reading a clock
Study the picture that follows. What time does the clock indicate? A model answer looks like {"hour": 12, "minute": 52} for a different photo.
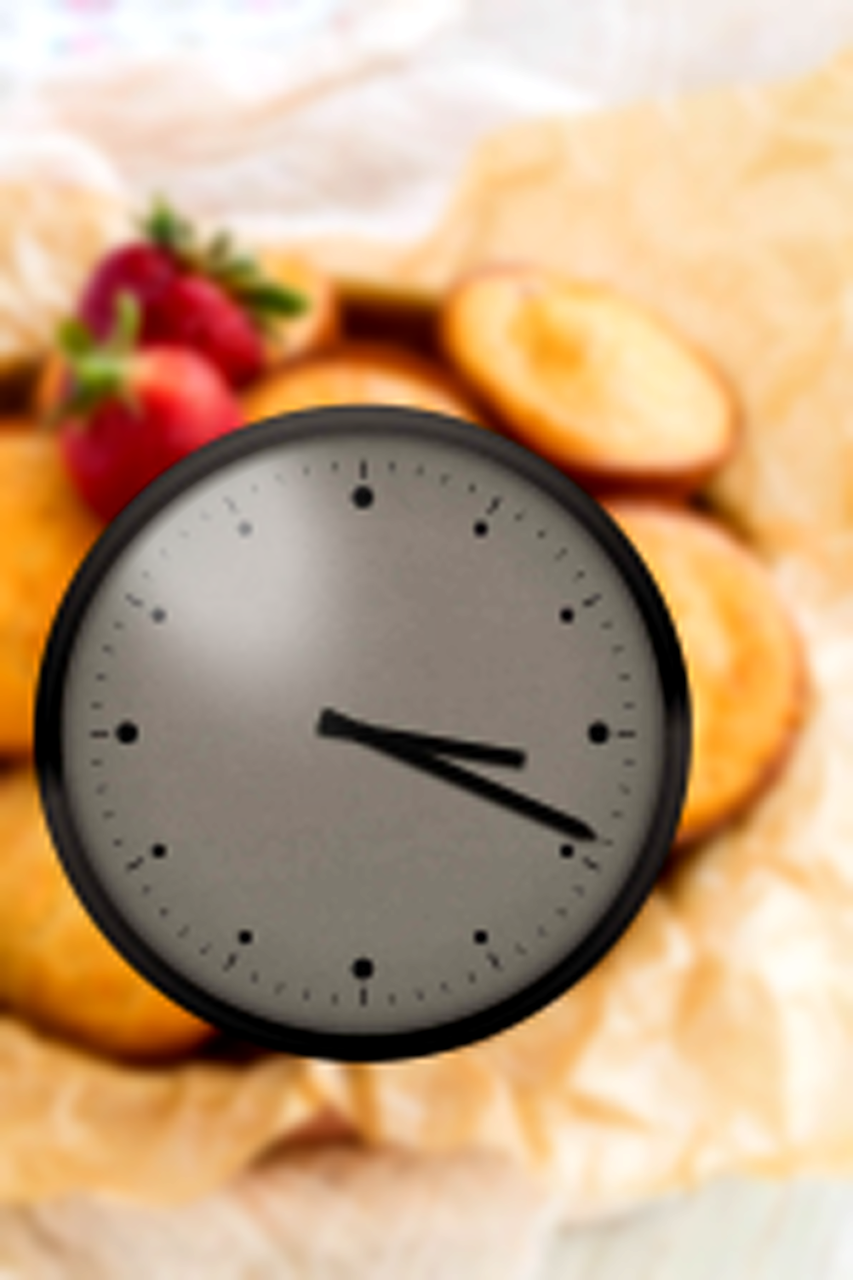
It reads {"hour": 3, "minute": 19}
